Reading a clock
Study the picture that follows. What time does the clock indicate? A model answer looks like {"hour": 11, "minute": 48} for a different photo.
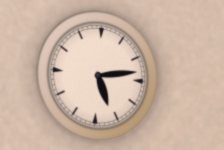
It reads {"hour": 5, "minute": 13}
